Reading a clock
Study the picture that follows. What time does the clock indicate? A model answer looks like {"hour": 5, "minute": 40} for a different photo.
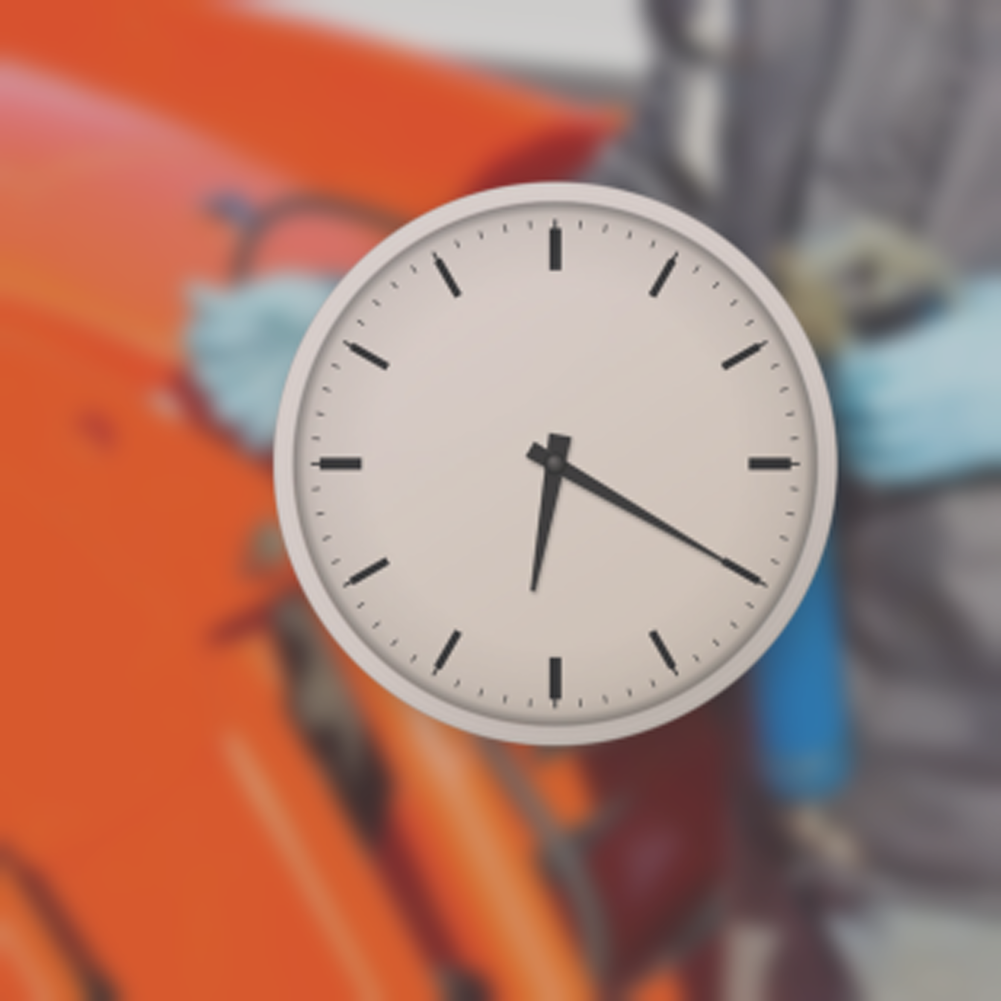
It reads {"hour": 6, "minute": 20}
